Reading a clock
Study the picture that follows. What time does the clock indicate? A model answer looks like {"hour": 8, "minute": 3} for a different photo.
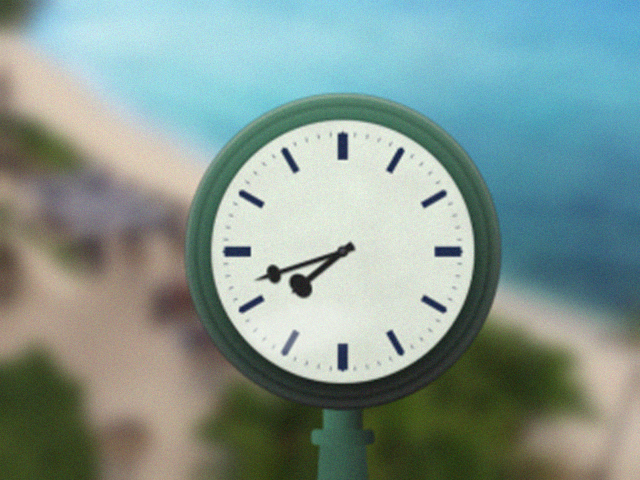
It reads {"hour": 7, "minute": 42}
